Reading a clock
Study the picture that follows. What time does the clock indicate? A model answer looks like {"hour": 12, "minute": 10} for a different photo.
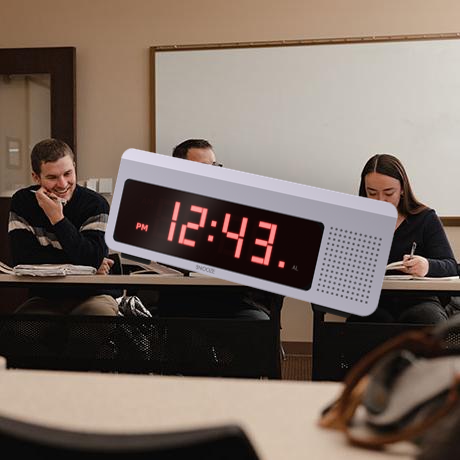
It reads {"hour": 12, "minute": 43}
